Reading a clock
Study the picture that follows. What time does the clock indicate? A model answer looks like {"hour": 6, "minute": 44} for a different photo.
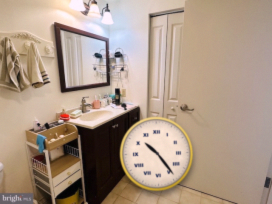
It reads {"hour": 10, "minute": 24}
